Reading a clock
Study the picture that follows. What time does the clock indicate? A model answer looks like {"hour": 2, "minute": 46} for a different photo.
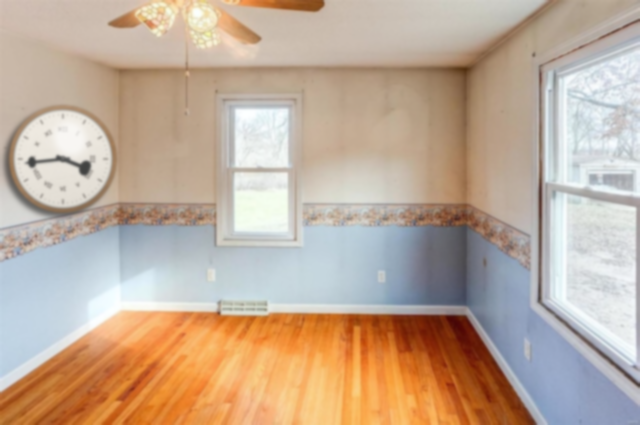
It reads {"hour": 3, "minute": 44}
